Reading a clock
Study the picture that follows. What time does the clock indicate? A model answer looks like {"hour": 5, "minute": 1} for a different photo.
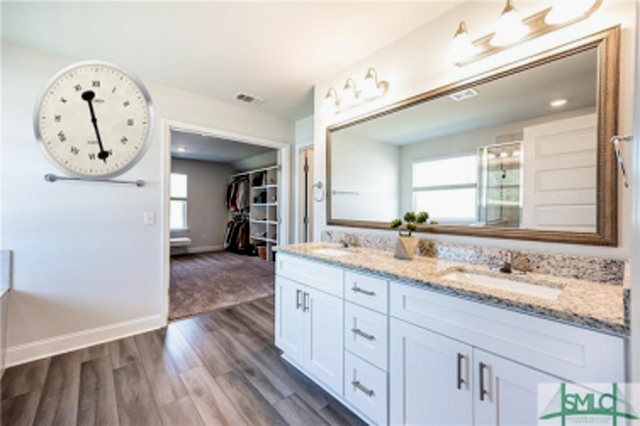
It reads {"hour": 11, "minute": 27}
